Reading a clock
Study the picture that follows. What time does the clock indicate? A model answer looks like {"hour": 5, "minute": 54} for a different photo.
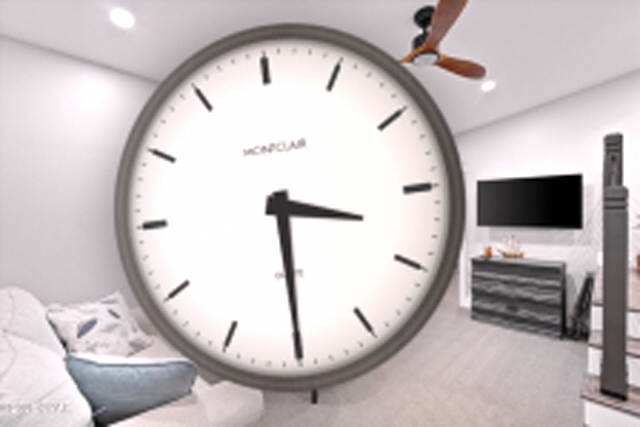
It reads {"hour": 3, "minute": 30}
